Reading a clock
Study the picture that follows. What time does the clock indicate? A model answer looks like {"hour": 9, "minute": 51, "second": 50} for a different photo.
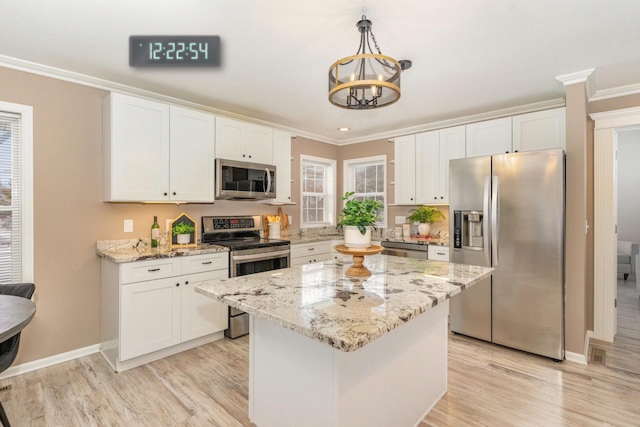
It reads {"hour": 12, "minute": 22, "second": 54}
